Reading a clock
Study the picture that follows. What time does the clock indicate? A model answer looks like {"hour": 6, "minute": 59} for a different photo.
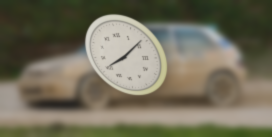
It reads {"hour": 8, "minute": 9}
